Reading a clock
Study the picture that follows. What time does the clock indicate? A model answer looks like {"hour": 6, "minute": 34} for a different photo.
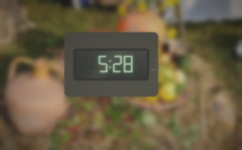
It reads {"hour": 5, "minute": 28}
